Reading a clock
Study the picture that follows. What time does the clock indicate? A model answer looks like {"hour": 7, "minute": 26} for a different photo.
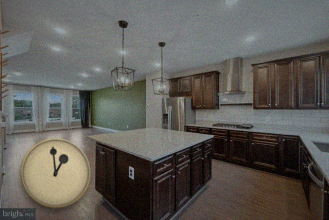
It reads {"hour": 12, "minute": 59}
